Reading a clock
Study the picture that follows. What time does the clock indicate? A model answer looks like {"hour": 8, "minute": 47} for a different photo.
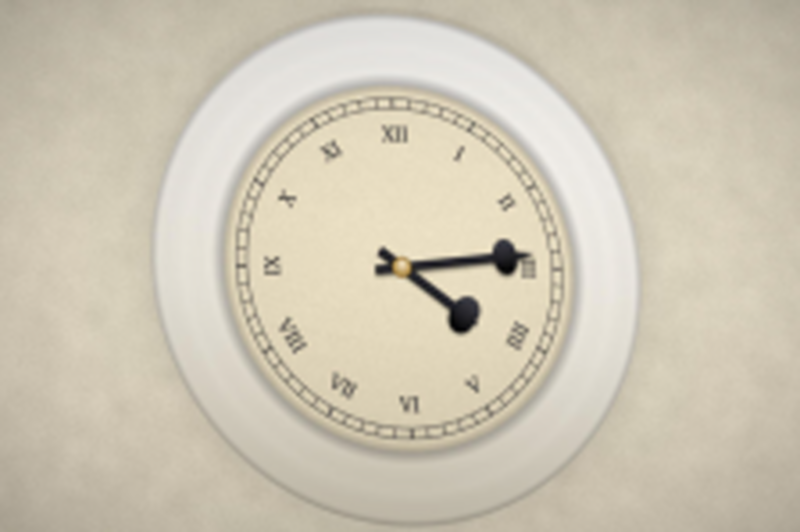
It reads {"hour": 4, "minute": 14}
